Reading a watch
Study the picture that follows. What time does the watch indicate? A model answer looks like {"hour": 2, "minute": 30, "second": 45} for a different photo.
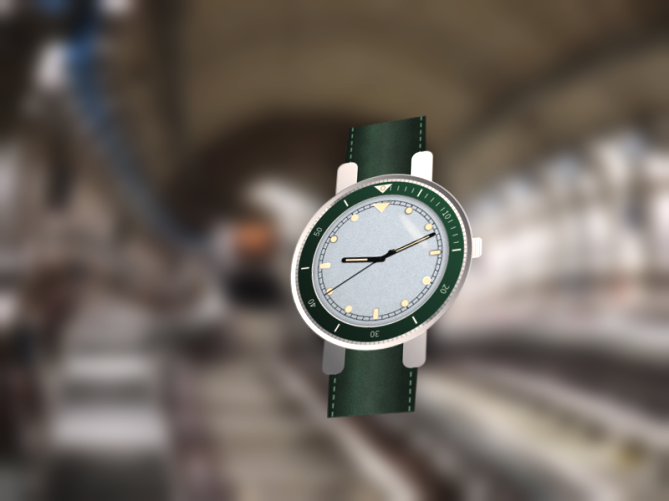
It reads {"hour": 9, "minute": 11, "second": 40}
